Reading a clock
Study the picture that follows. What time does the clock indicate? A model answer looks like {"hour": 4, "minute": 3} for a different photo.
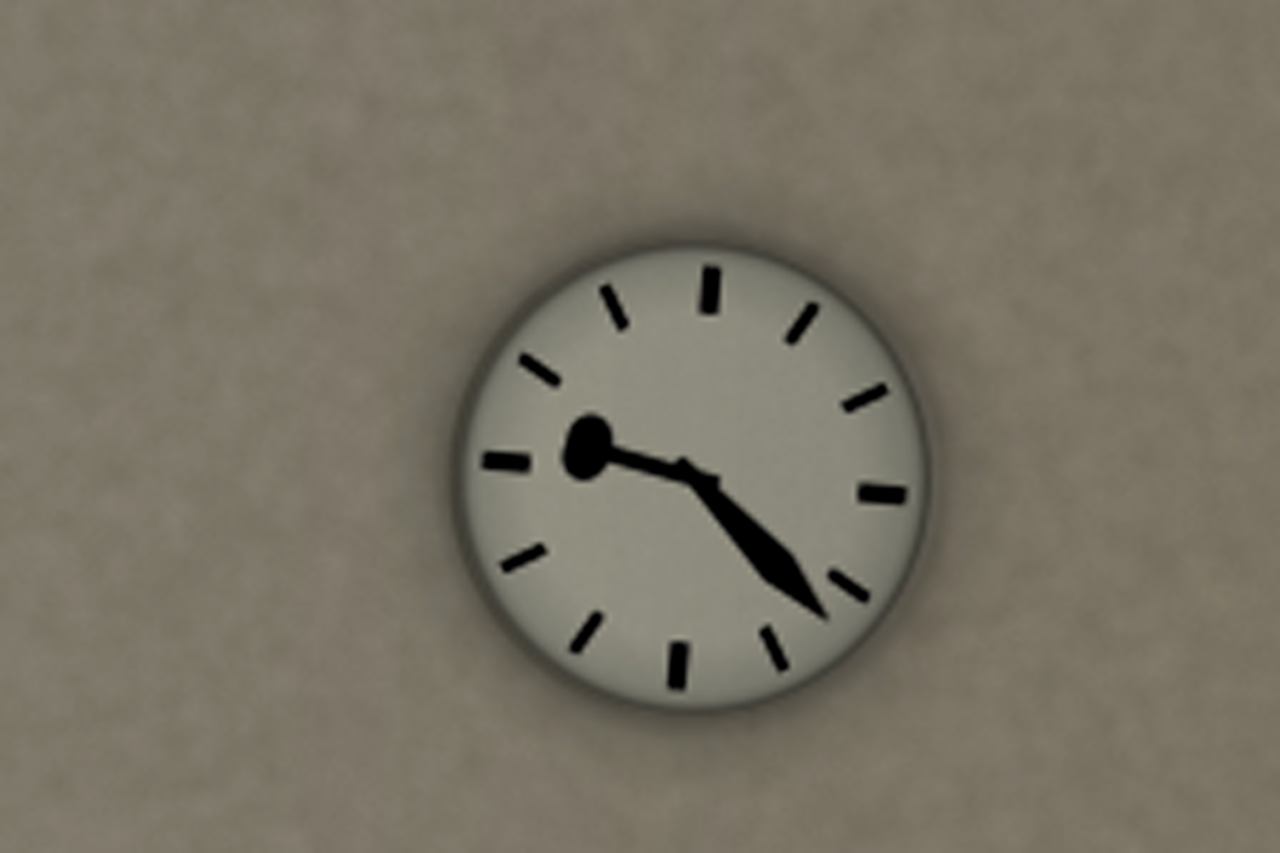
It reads {"hour": 9, "minute": 22}
